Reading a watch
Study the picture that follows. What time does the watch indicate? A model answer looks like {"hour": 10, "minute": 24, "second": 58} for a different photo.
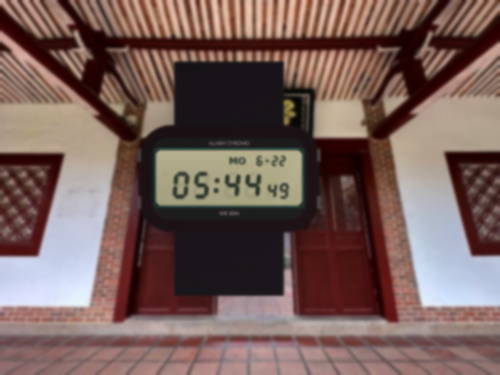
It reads {"hour": 5, "minute": 44, "second": 49}
